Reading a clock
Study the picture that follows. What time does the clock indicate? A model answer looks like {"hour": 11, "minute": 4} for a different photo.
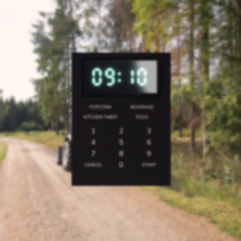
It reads {"hour": 9, "minute": 10}
